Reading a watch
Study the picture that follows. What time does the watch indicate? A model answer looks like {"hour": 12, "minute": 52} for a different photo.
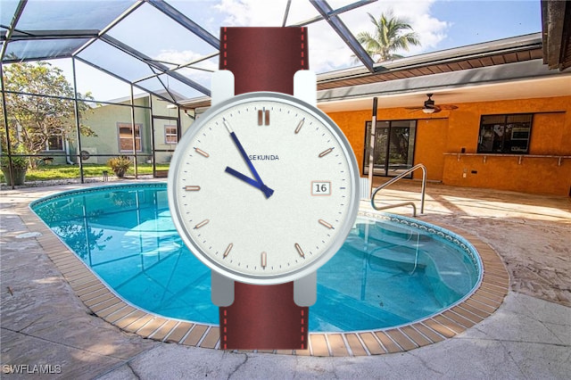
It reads {"hour": 9, "minute": 55}
